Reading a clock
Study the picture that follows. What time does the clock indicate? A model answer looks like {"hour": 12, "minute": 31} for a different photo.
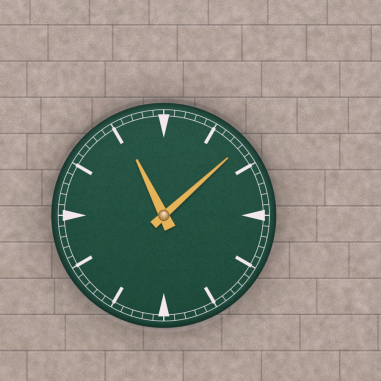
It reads {"hour": 11, "minute": 8}
